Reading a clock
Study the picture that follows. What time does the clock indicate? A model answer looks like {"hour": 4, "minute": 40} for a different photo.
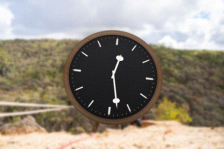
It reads {"hour": 12, "minute": 28}
